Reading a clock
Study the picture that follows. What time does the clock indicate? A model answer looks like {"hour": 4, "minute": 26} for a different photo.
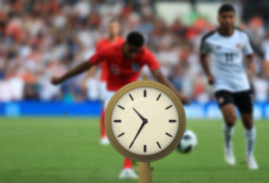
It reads {"hour": 10, "minute": 35}
